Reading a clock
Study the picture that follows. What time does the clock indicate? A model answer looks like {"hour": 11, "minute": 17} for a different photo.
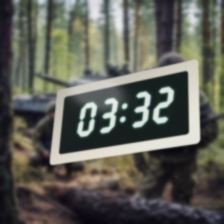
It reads {"hour": 3, "minute": 32}
